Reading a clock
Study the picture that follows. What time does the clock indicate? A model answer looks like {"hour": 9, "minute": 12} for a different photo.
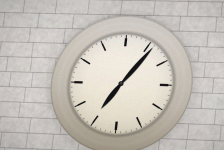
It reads {"hour": 7, "minute": 6}
